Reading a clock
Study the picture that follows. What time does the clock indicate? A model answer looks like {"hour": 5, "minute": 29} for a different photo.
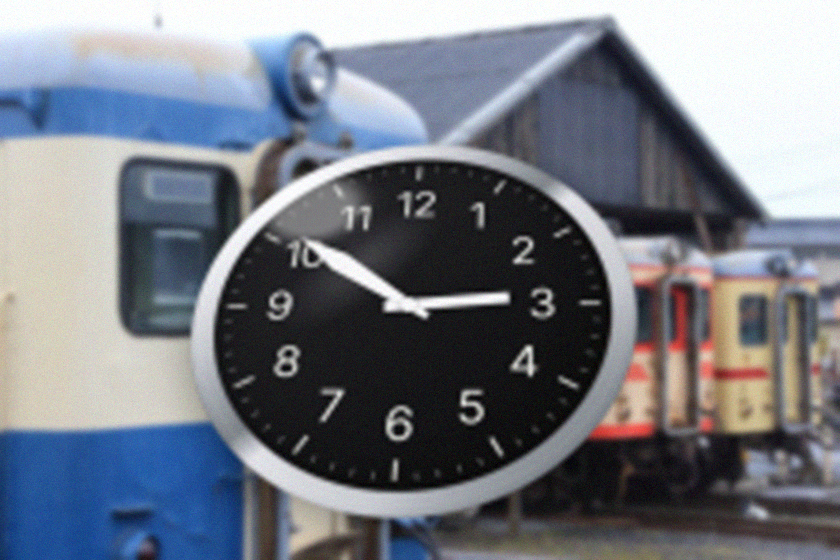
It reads {"hour": 2, "minute": 51}
